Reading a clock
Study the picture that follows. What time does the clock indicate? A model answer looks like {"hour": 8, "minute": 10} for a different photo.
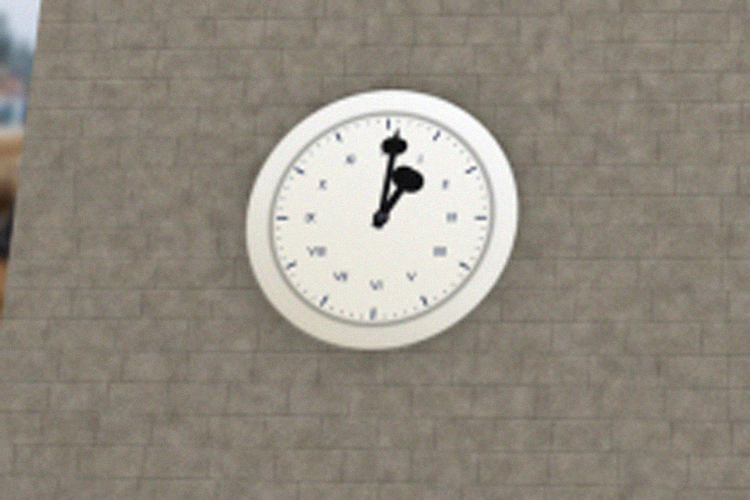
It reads {"hour": 1, "minute": 1}
